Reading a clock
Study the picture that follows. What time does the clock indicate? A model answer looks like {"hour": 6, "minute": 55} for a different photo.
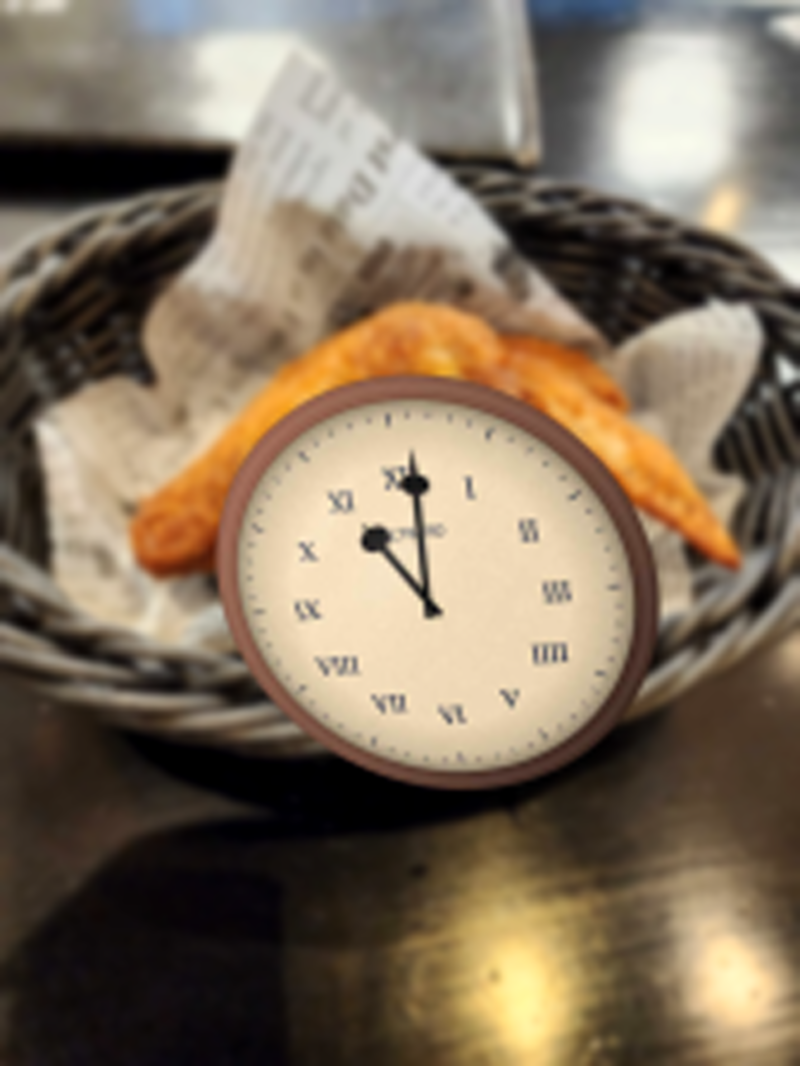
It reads {"hour": 11, "minute": 1}
